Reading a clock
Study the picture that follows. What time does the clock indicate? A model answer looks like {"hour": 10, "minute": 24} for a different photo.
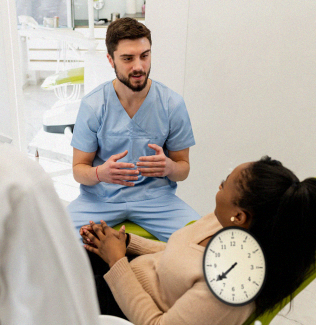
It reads {"hour": 7, "minute": 39}
